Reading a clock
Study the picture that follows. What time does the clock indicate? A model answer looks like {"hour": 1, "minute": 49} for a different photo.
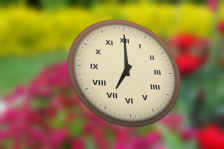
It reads {"hour": 7, "minute": 0}
